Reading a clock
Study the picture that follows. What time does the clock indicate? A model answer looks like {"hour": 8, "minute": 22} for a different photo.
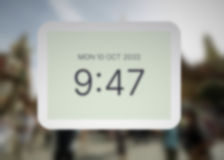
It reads {"hour": 9, "minute": 47}
